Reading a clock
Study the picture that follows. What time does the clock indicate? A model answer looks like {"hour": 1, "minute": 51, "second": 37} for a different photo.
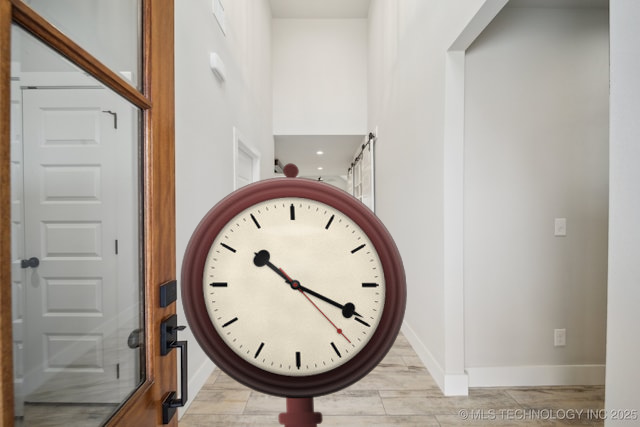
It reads {"hour": 10, "minute": 19, "second": 23}
